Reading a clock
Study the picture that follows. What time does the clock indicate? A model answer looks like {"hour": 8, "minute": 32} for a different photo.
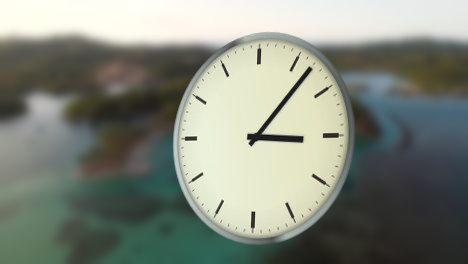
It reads {"hour": 3, "minute": 7}
